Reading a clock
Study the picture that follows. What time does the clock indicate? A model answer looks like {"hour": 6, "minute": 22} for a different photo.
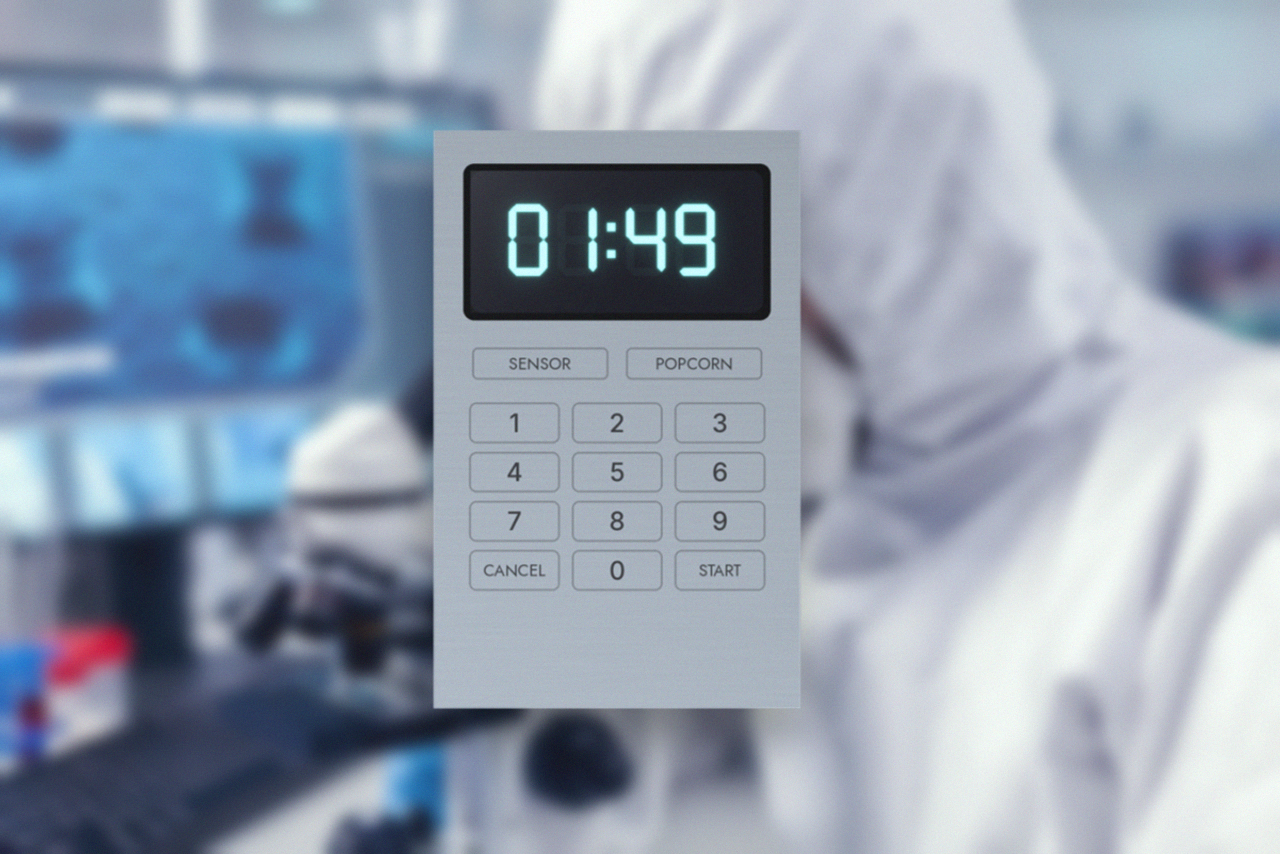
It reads {"hour": 1, "minute": 49}
